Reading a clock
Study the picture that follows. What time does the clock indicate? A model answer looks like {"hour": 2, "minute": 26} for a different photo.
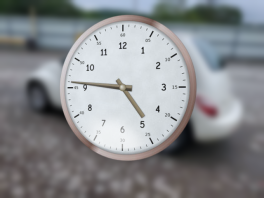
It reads {"hour": 4, "minute": 46}
